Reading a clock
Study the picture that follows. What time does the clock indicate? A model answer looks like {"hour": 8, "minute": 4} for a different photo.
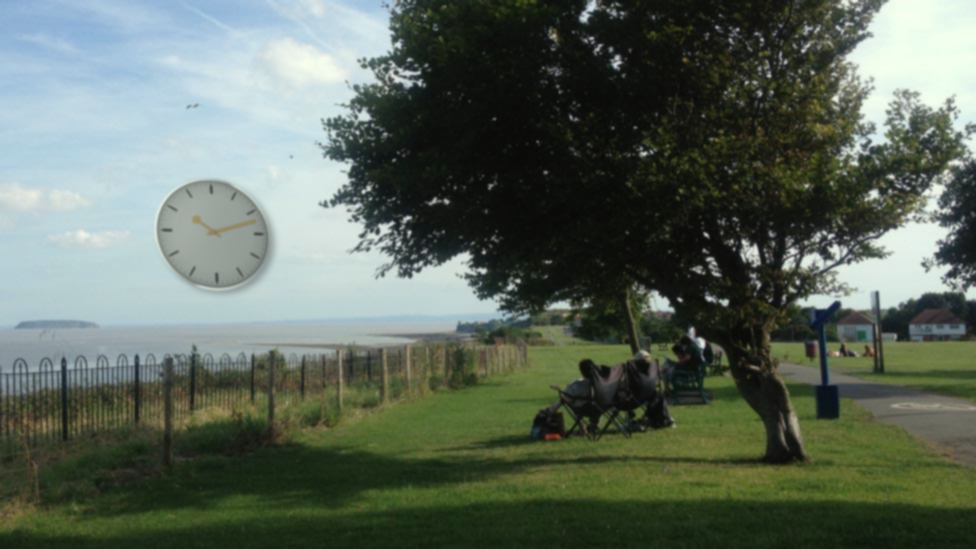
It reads {"hour": 10, "minute": 12}
